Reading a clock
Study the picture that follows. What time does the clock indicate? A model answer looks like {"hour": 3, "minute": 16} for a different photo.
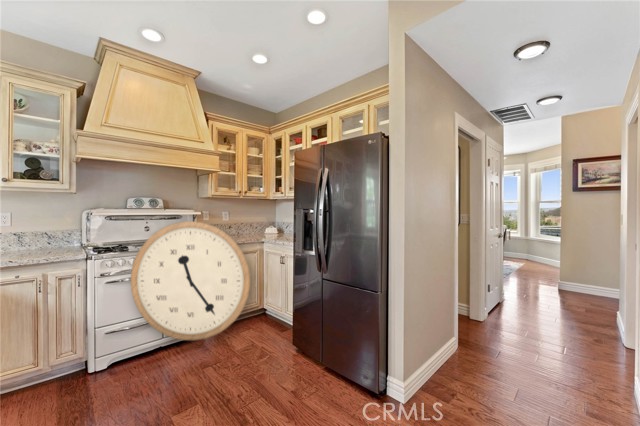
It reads {"hour": 11, "minute": 24}
